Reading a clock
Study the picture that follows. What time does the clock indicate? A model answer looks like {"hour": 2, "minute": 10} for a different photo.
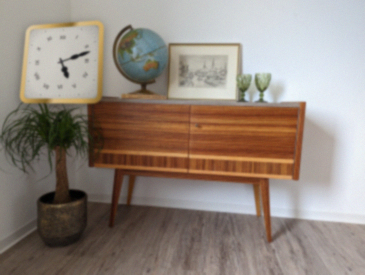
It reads {"hour": 5, "minute": 12}
